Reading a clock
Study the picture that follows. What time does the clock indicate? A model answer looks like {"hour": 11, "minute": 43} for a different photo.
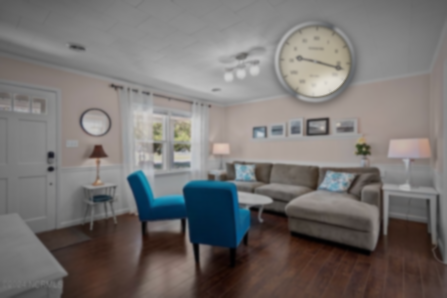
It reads {"hour": 9, "minute": 17}
